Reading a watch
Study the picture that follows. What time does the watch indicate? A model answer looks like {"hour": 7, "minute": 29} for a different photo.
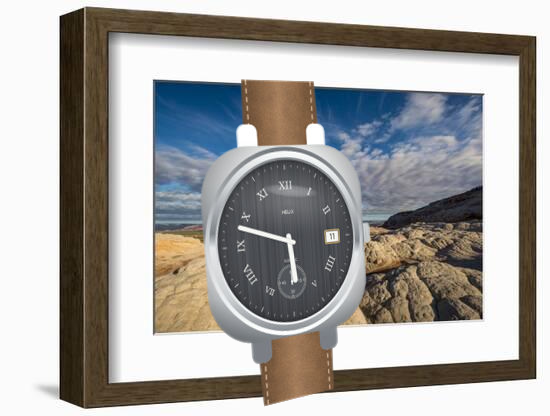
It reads {"hour": 5, "minute": 48}
